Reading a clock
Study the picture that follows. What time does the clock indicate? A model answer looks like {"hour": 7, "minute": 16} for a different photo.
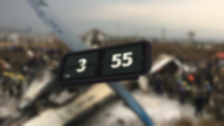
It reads {"hour": 3, "minute": 55}
